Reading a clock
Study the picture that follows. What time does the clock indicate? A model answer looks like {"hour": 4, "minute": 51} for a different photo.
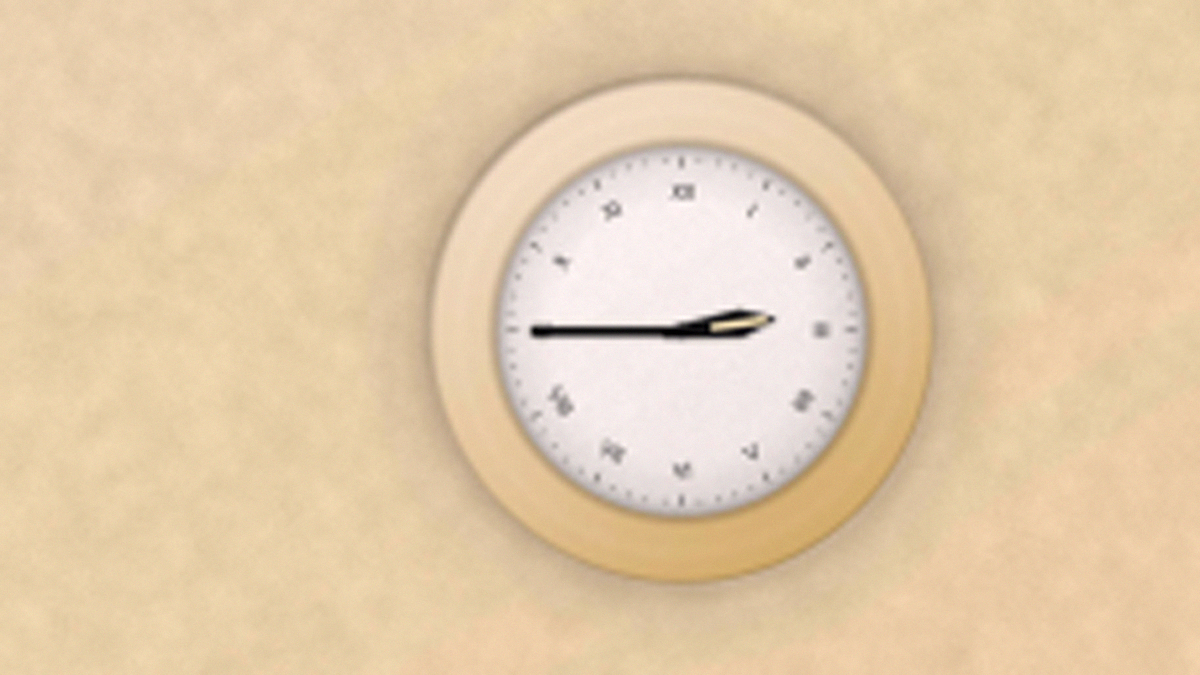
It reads {"hour": 2, "minute": 45}
